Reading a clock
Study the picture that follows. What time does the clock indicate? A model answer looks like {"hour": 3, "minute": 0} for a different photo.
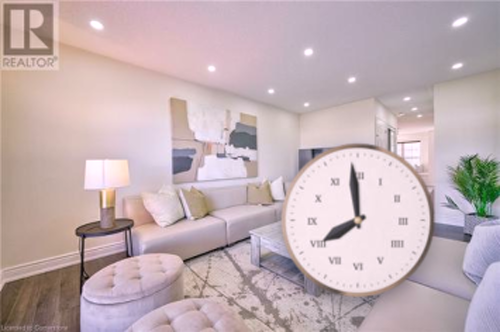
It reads {"hour": 7, "minute": 59}
